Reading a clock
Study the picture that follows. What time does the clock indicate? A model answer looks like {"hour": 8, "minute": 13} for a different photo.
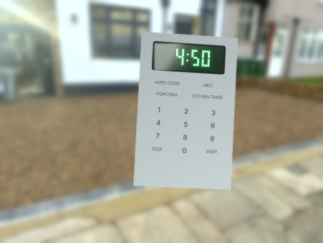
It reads {"hour": 4, "minute": 50}
